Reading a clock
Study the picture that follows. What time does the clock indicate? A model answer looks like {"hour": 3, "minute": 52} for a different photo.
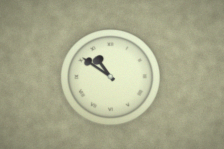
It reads {"hour": 10, "minute": 51}
